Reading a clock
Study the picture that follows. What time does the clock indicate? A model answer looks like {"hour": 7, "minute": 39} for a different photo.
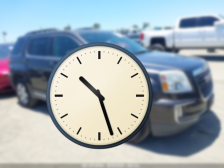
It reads {"hour": 10, "minute": 27}
